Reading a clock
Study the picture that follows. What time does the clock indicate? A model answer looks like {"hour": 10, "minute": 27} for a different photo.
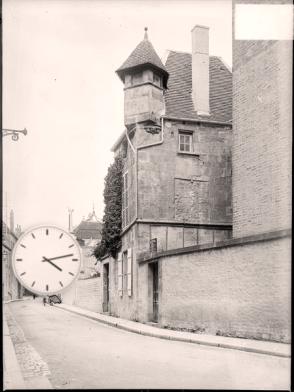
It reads {"hour": 4, "minute": 13}
